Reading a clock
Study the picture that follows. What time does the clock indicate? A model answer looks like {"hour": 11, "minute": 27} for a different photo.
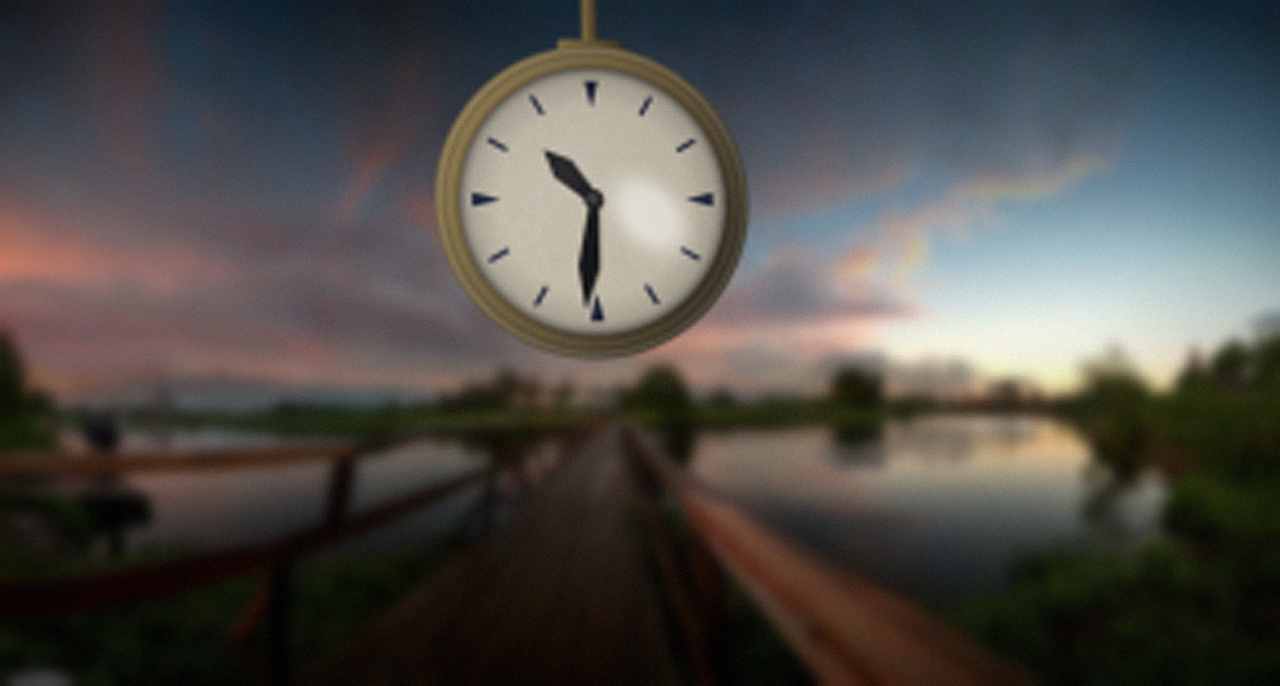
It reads {"hour": 10, "minute": 31}
